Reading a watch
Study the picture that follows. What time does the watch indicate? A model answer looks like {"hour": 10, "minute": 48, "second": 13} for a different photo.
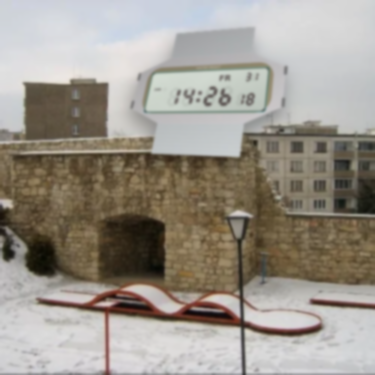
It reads {"hour": 14, "minute": 26, "second": 18}
